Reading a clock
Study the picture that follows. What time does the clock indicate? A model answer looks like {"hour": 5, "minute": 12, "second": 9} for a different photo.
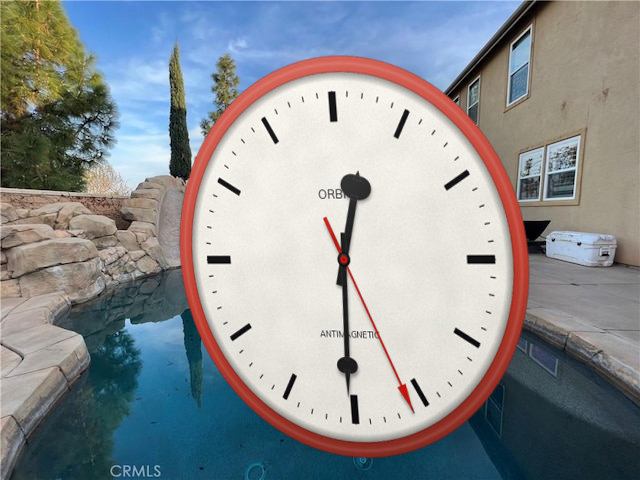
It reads {"hour": 12, "minute": 30, "second": 26}
